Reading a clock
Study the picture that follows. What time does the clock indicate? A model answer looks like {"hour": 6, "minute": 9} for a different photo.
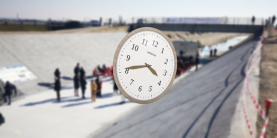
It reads {"hour": 3, "minute": 41}
